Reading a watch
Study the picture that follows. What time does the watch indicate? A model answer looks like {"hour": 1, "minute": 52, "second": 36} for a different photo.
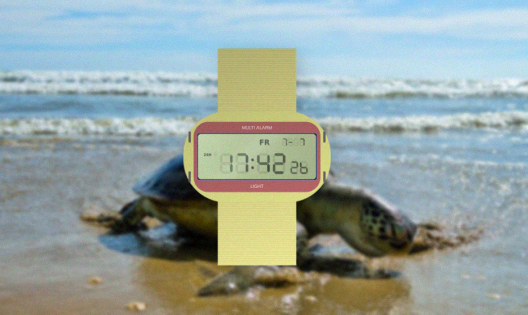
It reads {"hour": 17, "minute": 42, "second": 26}
